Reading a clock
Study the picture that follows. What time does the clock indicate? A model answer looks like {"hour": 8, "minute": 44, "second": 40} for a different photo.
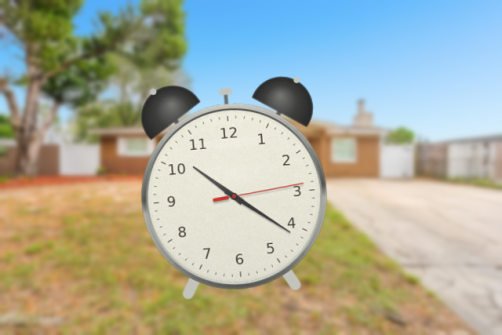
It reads {"hour": 10, "minute": 21, "second": 14}
